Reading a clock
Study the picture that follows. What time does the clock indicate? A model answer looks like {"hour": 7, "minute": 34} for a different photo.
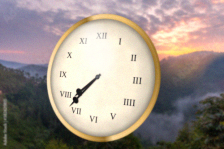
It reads {"hour": 7, "minute": 37}
